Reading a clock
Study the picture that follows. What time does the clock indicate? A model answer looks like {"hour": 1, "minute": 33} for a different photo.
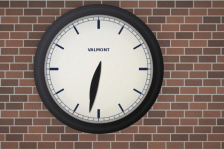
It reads {"hour": 6, "minute": 32}
